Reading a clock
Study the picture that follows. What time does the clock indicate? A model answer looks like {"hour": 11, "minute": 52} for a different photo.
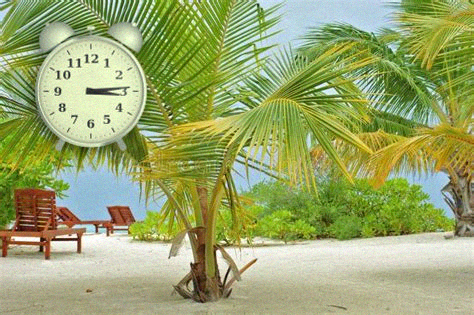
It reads {"hour": 3, "minute": 14}
